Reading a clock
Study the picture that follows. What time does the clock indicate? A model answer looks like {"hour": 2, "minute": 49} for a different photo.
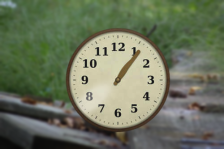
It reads {"hour": 1, "minute": 6}
